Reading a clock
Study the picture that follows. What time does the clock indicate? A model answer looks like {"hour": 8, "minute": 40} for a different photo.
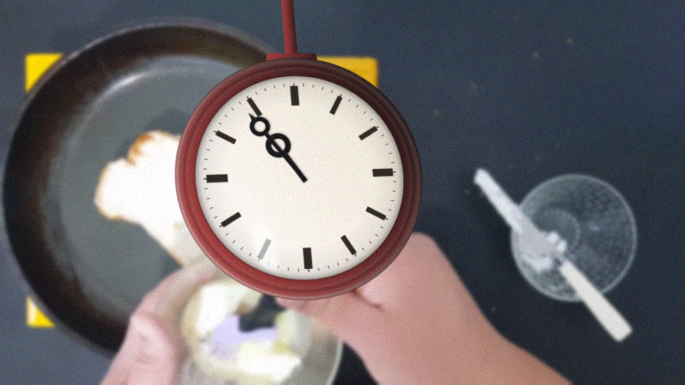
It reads {"hour": 10, "minute": 54}
